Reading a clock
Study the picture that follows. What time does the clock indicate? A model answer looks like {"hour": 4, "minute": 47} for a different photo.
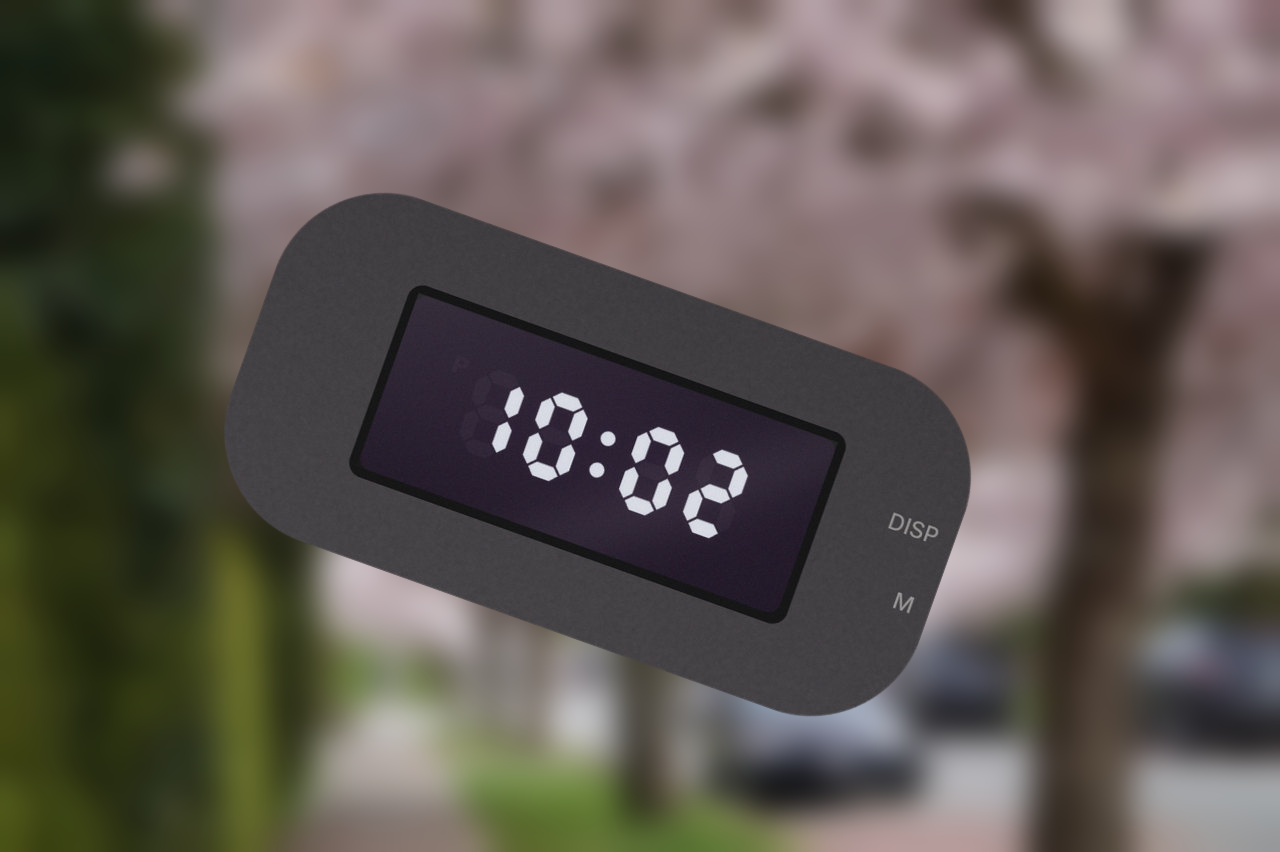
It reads {"hour": 10, "minute": 2}
